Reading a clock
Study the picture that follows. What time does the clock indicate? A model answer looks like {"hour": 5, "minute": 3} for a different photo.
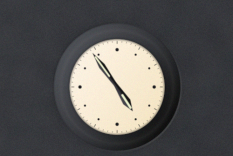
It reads {"hour": 4, "minute": 54}
